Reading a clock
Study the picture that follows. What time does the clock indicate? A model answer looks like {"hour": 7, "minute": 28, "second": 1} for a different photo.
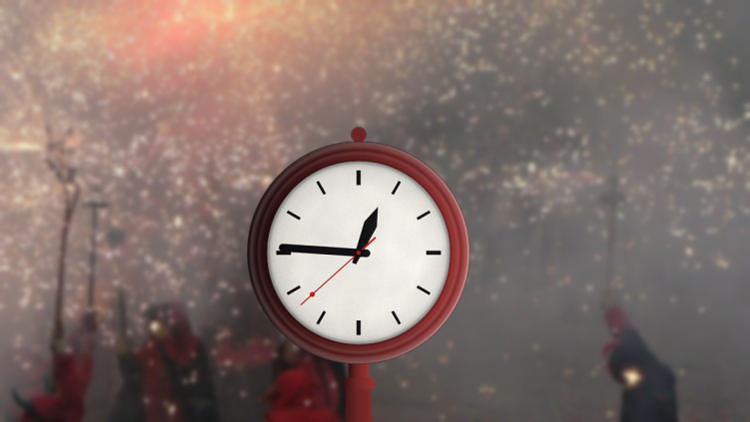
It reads {"hour": 12, "minute": 45, "second": 38}
